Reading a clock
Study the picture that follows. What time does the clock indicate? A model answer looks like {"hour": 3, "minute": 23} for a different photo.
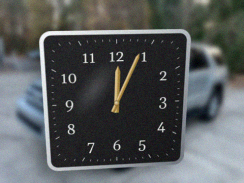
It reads {"hour": 12, "minute": 4}
